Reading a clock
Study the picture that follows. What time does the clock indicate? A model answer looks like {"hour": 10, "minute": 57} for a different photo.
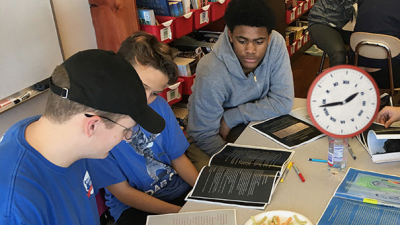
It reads {"hour": 1, "minute": 43}
